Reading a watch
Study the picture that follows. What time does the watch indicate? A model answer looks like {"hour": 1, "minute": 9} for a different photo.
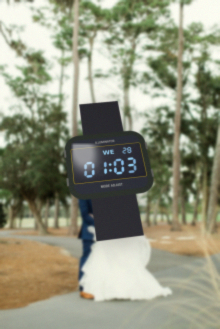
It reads {"hour": 1, "minute": 3}
